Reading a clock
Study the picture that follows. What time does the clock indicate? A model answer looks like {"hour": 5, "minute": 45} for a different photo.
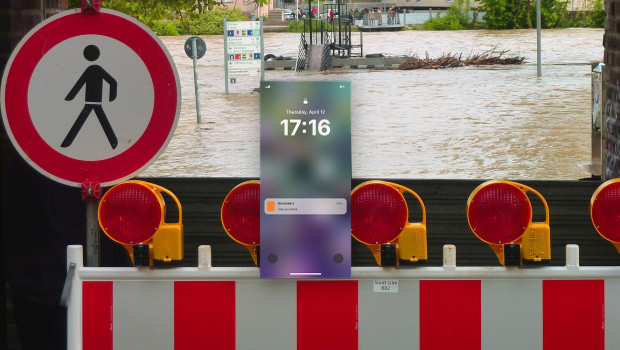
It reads {"hour": 17, "minute": 16}
